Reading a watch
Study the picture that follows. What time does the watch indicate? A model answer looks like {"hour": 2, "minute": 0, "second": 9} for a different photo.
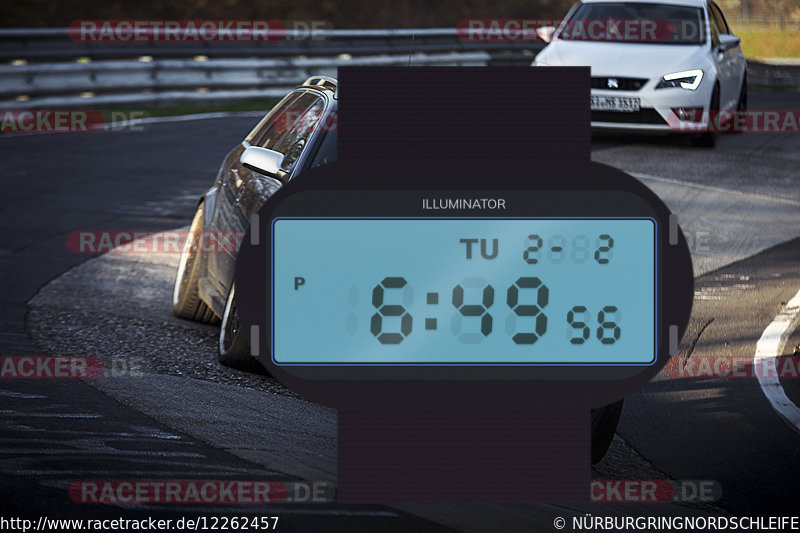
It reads {"hour": 6, "minute": 49, "second": 56}
